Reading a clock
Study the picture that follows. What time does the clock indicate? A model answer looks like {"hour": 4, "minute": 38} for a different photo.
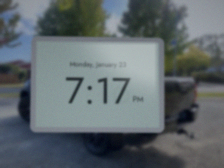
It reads {"hour": 7, "minute": 17}
